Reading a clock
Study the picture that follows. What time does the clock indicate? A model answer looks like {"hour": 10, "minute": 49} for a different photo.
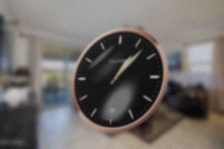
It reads {"hour": 1, "minute": 7}
